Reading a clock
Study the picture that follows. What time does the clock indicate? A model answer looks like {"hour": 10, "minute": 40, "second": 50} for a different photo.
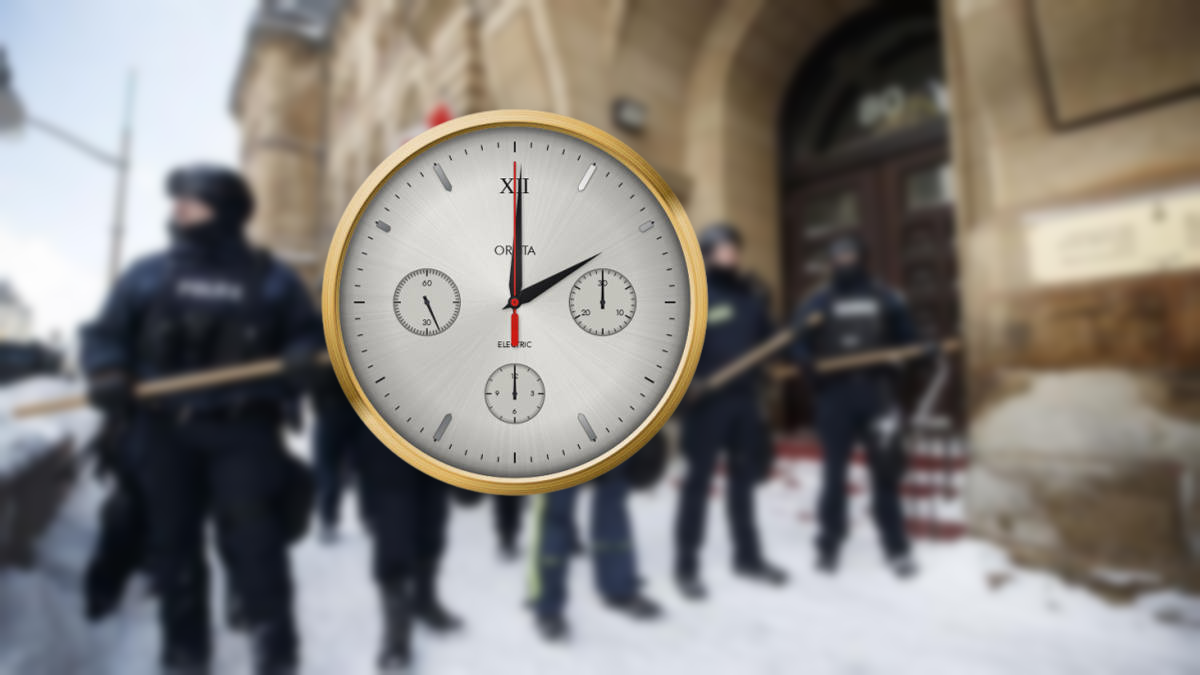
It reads {"hour": 2, "minute": 0, "second": 26}
